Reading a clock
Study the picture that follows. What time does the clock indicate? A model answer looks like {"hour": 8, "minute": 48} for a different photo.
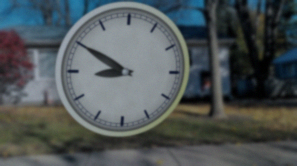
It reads {"hour": 8, "minute": 50}
